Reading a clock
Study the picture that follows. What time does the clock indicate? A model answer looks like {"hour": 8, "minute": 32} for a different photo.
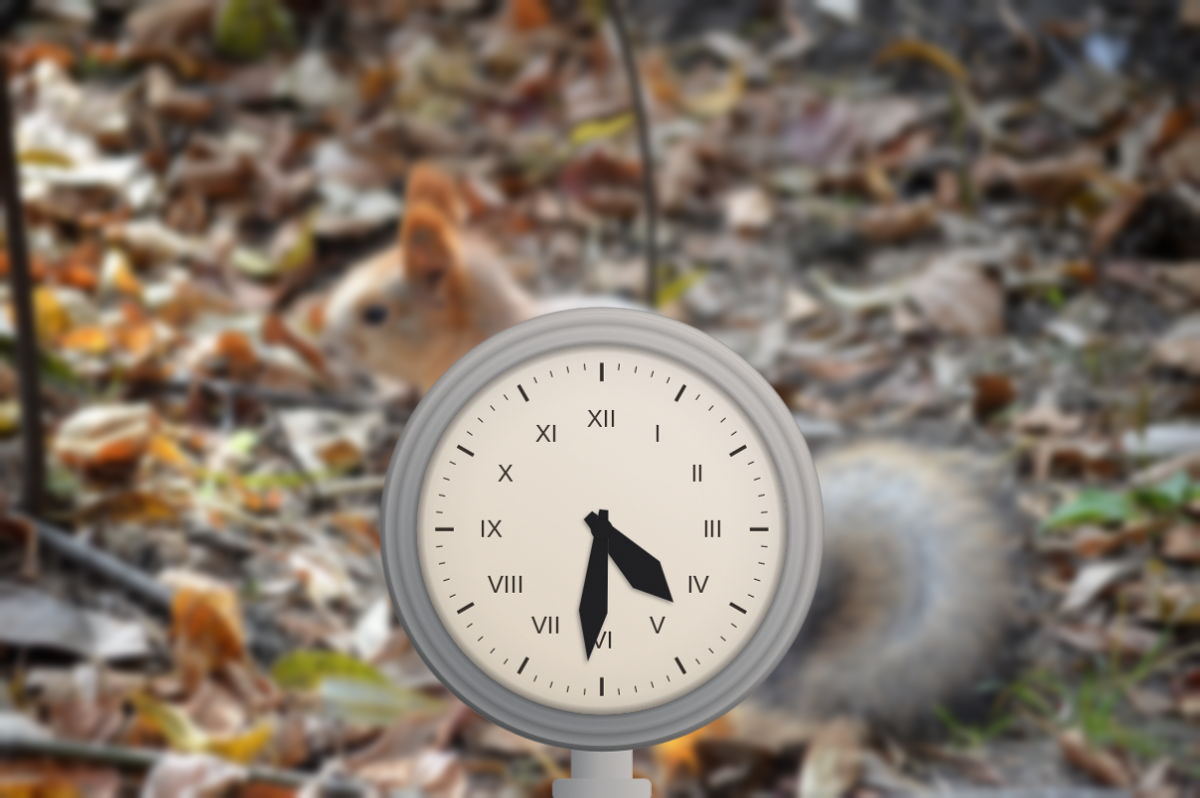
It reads {"hour": 4, "minute": 31}
